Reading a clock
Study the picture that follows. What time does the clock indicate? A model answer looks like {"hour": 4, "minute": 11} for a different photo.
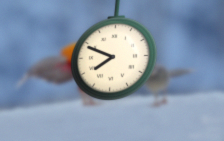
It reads {"hour": 7, "minute": 49}
